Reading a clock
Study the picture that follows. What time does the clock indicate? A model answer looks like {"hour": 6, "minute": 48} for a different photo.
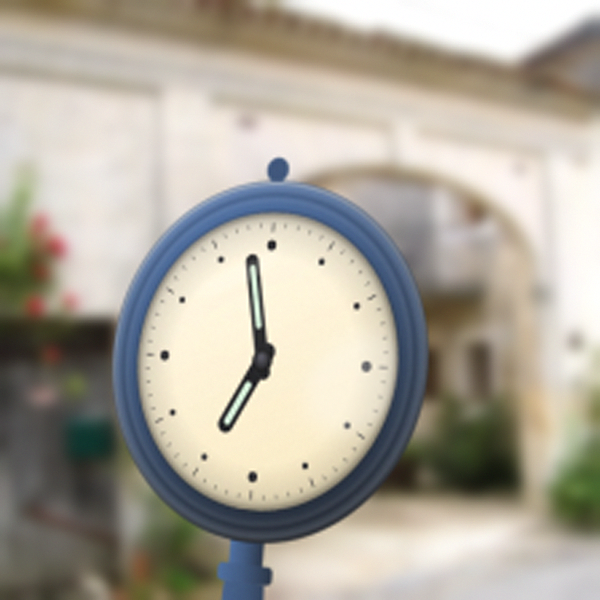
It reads {"hour": 6, "minute": 58}
